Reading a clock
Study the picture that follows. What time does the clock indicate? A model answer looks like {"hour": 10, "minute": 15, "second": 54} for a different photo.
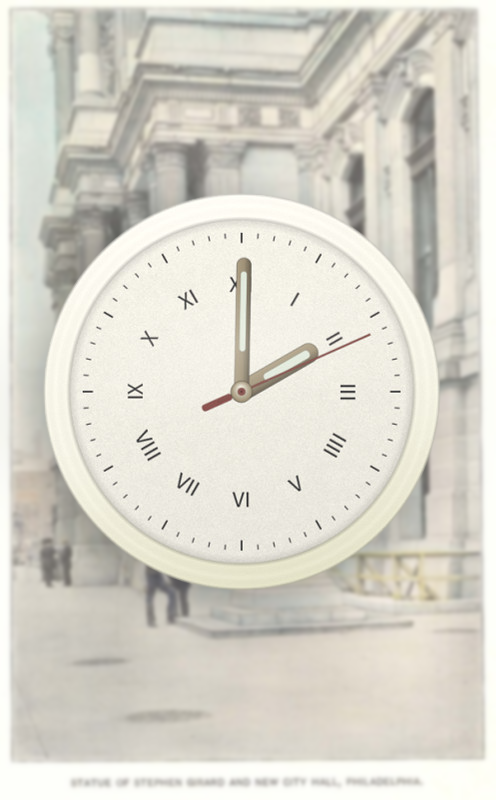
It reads {"hour": 2, "minute": 0, "second": 11}
